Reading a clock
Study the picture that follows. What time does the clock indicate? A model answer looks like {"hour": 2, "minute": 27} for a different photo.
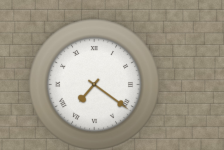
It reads {"hour": 7, "minute": 21}
